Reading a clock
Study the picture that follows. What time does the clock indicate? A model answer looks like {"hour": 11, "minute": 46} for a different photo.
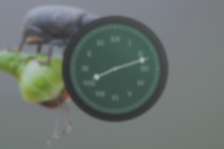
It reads {"hour": 8, "minute": 12}
